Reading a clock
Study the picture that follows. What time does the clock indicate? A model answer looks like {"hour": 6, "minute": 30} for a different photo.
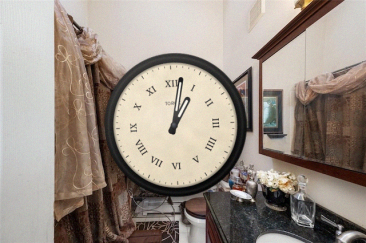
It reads {"hour": 1, "minute": 2}
